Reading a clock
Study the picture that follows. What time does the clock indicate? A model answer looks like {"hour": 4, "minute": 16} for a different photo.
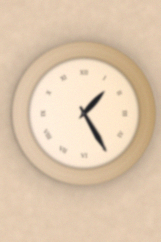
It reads {"hour": 1, "minute": 25}
